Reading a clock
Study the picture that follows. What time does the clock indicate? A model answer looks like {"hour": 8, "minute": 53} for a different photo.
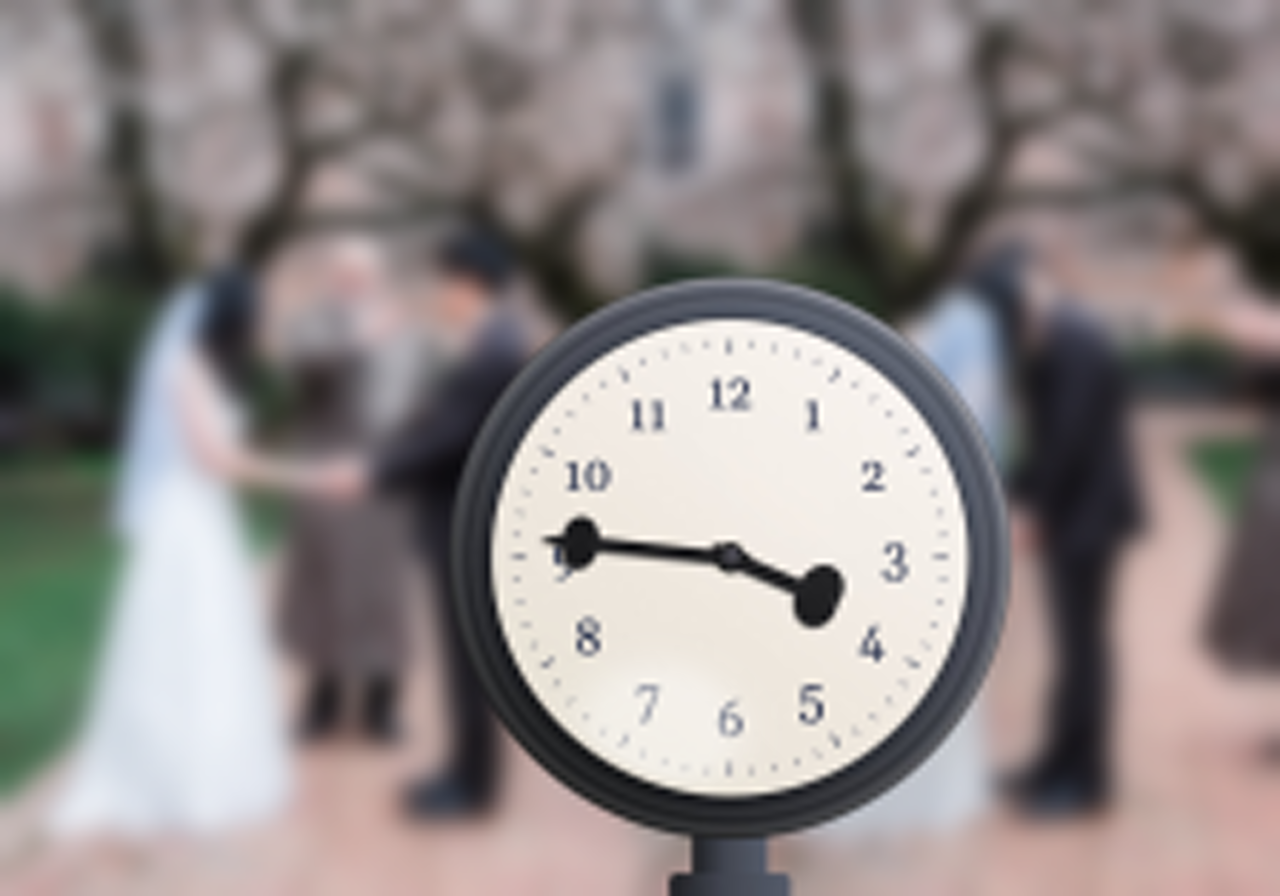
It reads {"hour": 3, "minute": 46}
